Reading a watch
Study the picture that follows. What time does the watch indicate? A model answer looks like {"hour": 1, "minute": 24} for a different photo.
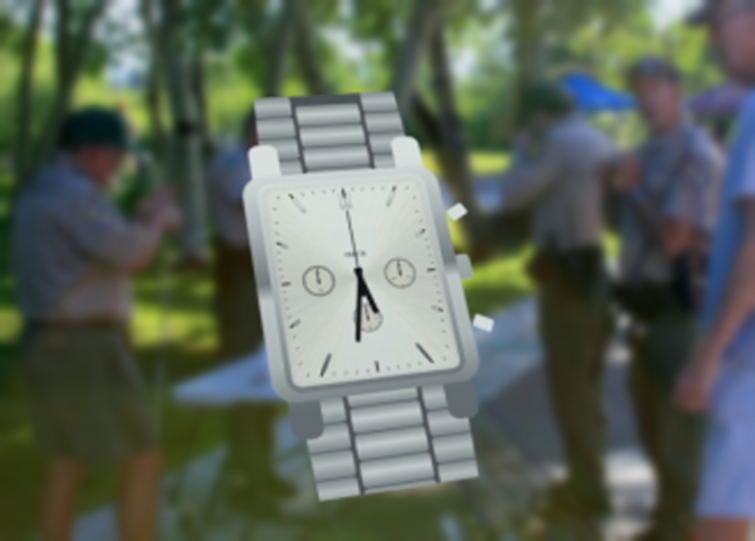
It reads {"hour": 5, "minute": 32}
